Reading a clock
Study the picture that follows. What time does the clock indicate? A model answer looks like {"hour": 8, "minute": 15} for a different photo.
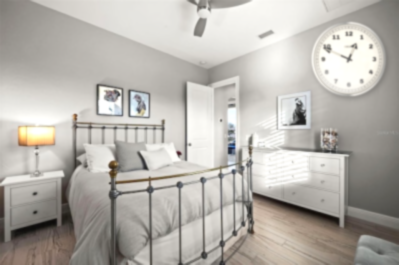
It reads {"hour": 12, "minute": 49}
